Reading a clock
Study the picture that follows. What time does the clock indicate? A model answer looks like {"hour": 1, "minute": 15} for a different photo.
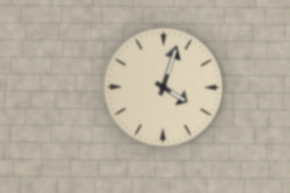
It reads {"hour": 4, "minute": 3}
